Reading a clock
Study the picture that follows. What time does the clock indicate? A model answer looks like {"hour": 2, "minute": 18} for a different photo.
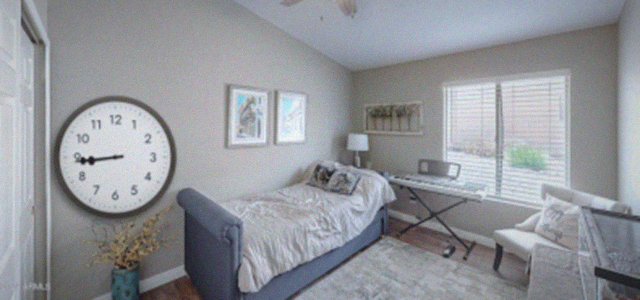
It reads {"hour": 8, "minute": 44}
